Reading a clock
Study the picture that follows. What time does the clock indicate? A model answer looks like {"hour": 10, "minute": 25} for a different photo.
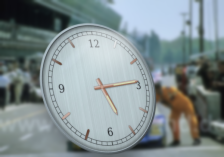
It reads {"hour": 5, "minute": 14}
